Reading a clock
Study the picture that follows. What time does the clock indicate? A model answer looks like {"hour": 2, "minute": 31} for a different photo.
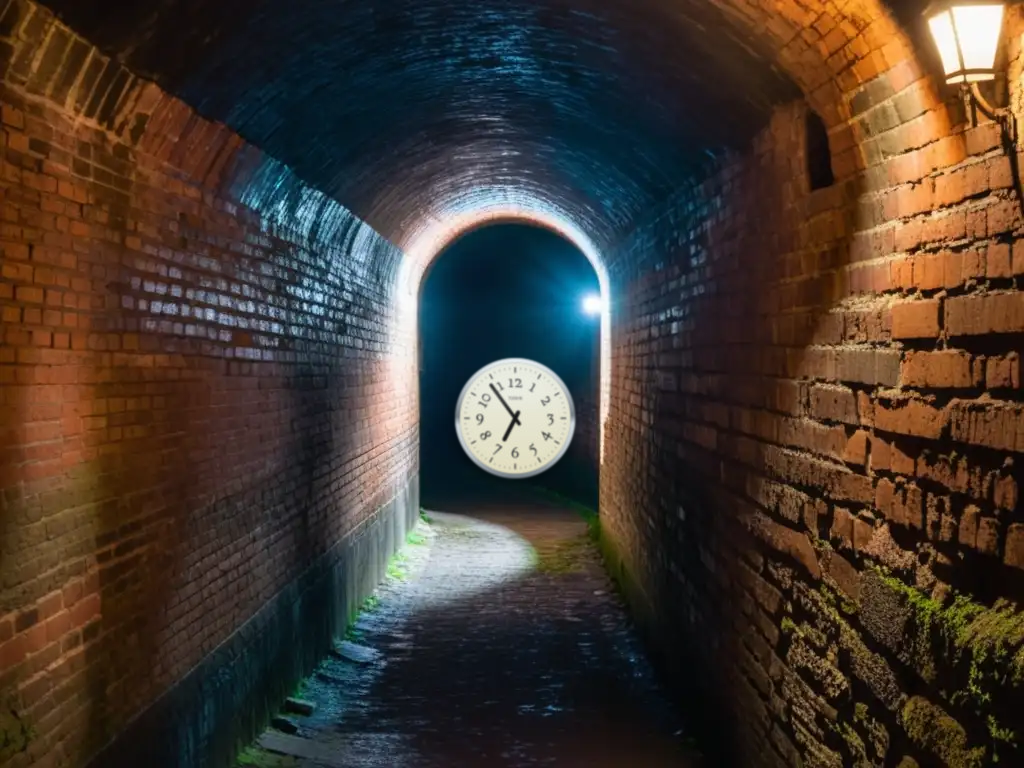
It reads {"hour": 6, "minute": 54}
